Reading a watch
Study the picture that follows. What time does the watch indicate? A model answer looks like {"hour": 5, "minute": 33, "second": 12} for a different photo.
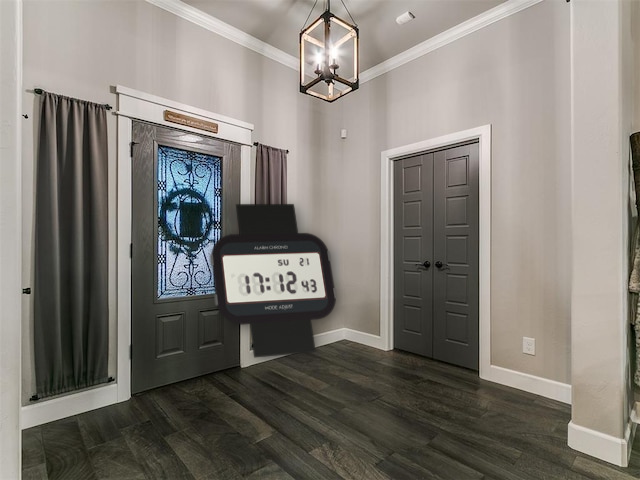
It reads {"hour": 17, "minute": 12, "second": 43}
